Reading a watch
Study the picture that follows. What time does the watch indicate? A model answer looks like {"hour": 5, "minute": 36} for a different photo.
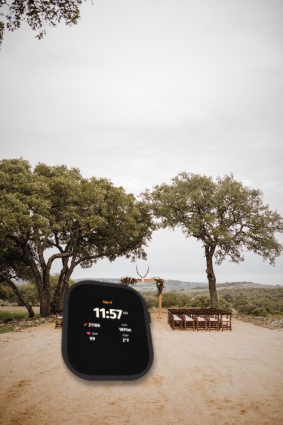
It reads {"hour": 11, "minute": 57}
